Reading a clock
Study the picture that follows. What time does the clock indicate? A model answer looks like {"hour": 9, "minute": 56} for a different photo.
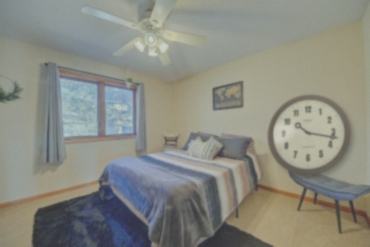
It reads {"hour": 10, "minute": 17}
